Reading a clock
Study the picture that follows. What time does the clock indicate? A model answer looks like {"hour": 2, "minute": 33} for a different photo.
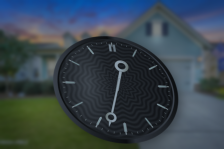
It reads {"hour": 12, "minute": 33}
